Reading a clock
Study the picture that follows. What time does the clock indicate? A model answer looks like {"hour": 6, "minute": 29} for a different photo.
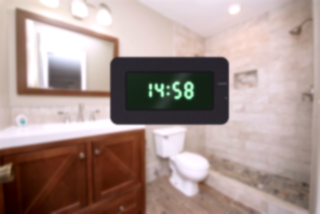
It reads {"hour": 14, "minute": 58}
